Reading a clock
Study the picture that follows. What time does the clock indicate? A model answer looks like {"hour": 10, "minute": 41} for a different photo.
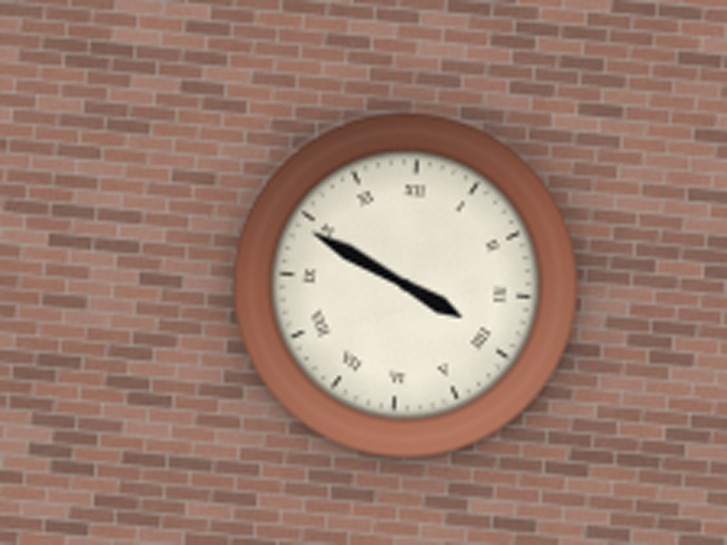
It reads {"hour": 3, "minute": 49}
